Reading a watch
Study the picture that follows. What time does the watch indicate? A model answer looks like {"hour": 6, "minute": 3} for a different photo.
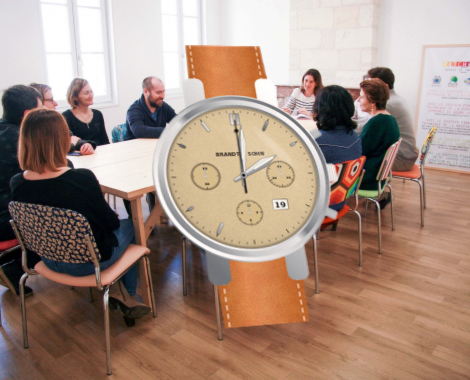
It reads {"hour": 2, "minute": 1}
